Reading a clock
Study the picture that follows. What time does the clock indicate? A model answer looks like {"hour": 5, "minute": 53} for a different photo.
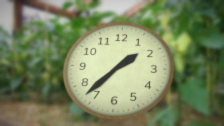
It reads {"hour": 1, "minute": 37}
